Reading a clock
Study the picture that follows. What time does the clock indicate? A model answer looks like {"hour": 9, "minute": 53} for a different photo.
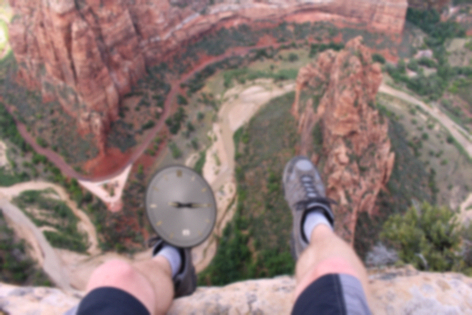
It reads {"hour": 9, "minute": 15}
